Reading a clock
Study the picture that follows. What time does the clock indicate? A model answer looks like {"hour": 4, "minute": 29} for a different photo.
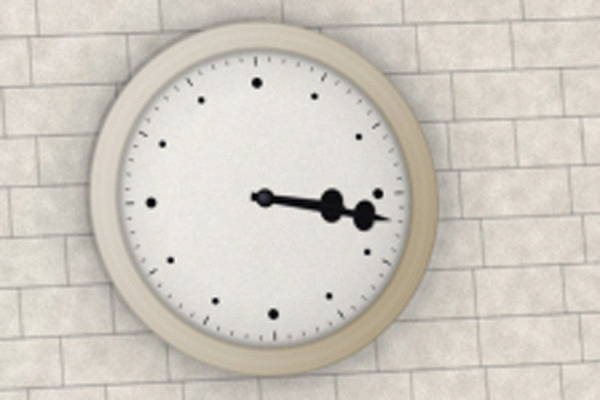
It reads {"hour": 3, "minute": 17}
